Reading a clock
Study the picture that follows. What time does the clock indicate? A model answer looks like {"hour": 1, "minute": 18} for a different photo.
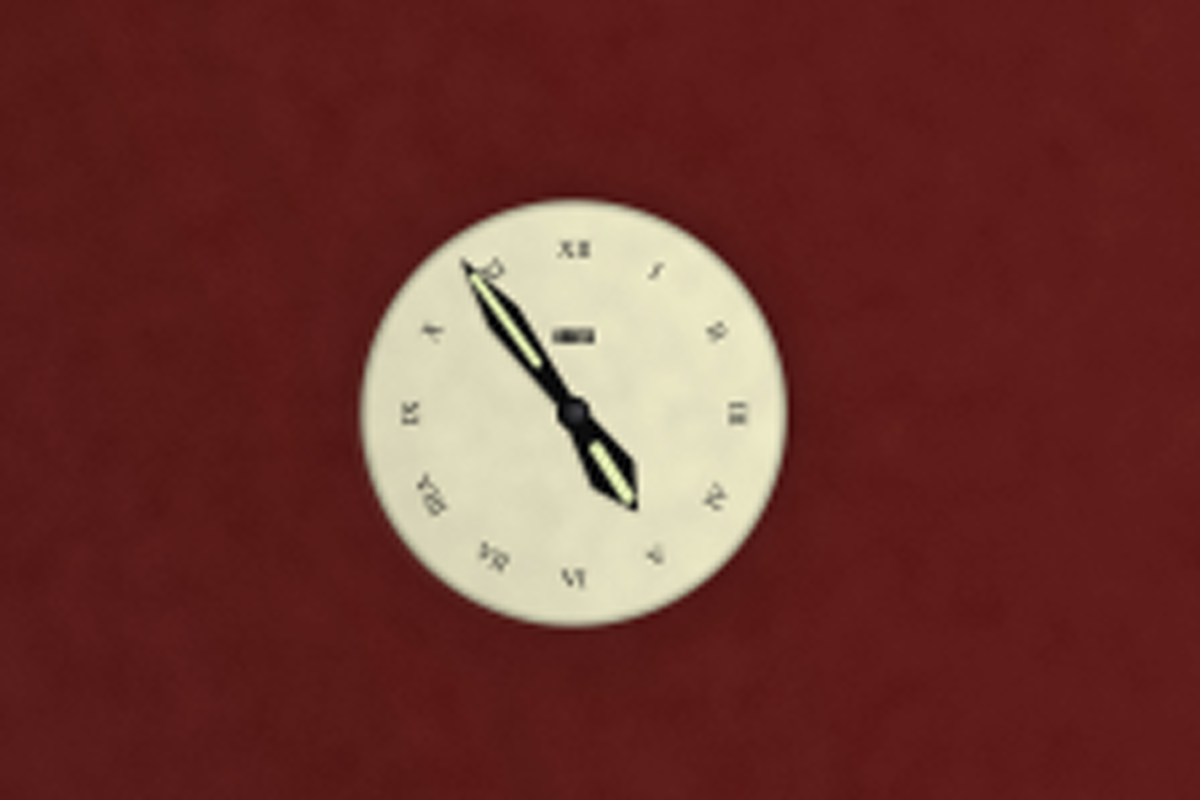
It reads {"hour": 4, "minute": 54}
